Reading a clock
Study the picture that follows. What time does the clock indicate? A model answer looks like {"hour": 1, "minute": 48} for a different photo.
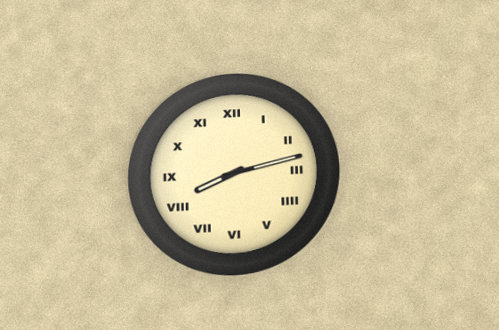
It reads {"hour": 8, "minute": 13}
